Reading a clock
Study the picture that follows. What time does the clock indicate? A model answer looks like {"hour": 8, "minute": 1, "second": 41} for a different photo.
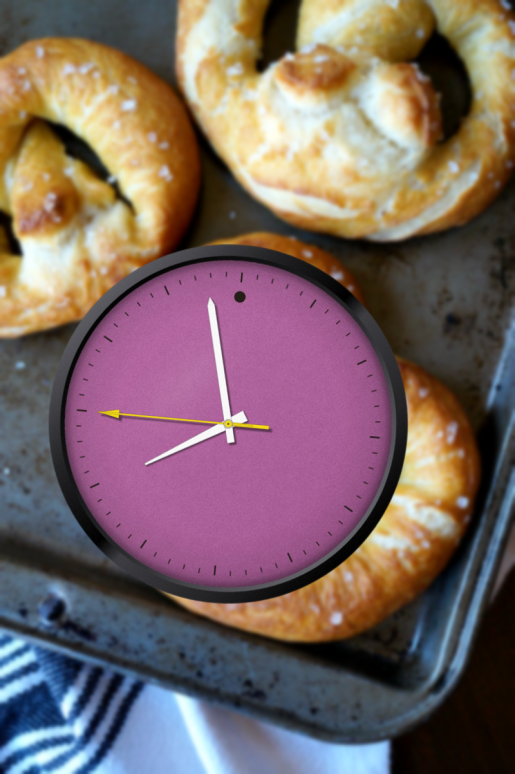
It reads {"hour": 7, "minute": 57, "second": 45}
